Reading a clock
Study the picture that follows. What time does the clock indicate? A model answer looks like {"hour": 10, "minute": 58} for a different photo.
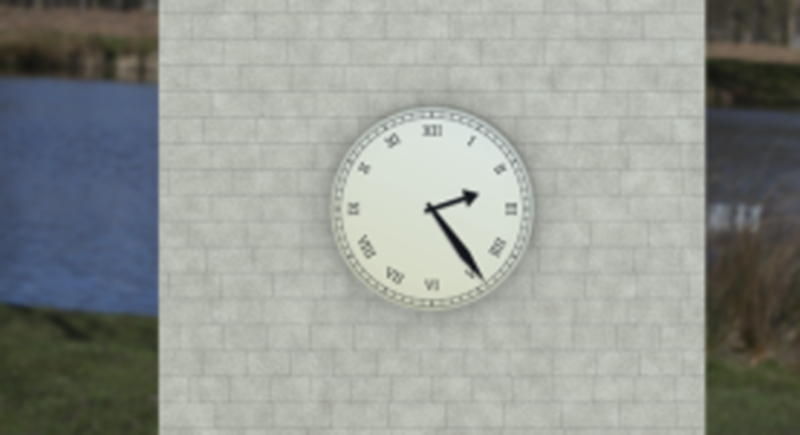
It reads {"hour": 2, "minute": 24}
